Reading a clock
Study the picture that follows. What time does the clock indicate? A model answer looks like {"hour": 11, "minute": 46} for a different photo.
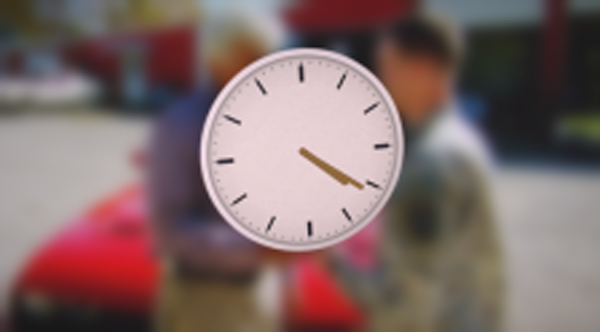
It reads {"hour": 4, "minute": 21}
